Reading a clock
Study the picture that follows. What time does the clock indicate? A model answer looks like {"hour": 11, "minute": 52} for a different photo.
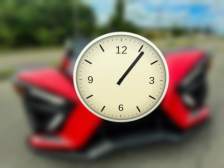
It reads {"hour": 1, "minute": 6}
